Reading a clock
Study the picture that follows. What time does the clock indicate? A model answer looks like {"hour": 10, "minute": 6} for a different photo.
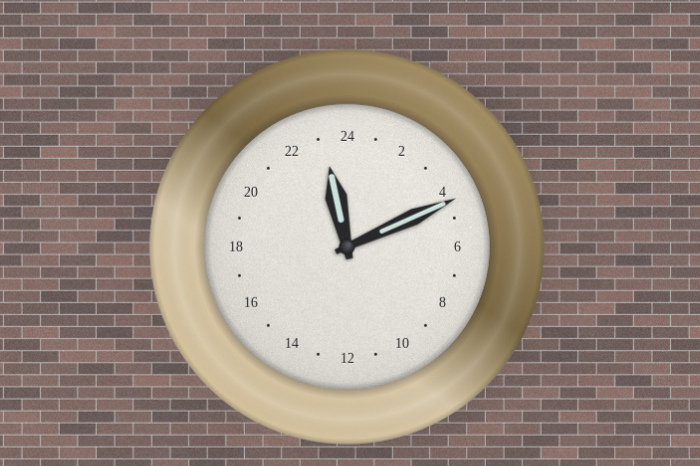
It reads {"hour": 23, "minute": 11}
